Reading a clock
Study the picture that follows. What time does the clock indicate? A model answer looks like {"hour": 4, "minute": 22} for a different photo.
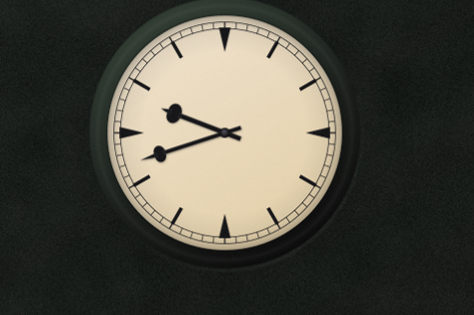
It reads {"hour": 9, "minute": 42}
